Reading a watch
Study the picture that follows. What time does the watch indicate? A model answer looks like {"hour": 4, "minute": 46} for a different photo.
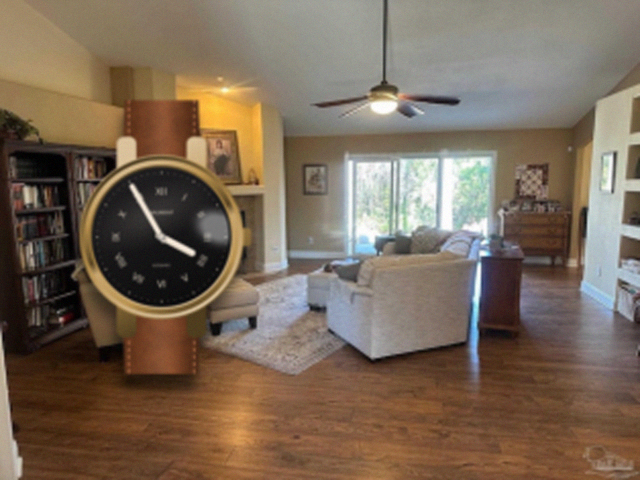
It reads {"hour": 3, "minute": 55}
